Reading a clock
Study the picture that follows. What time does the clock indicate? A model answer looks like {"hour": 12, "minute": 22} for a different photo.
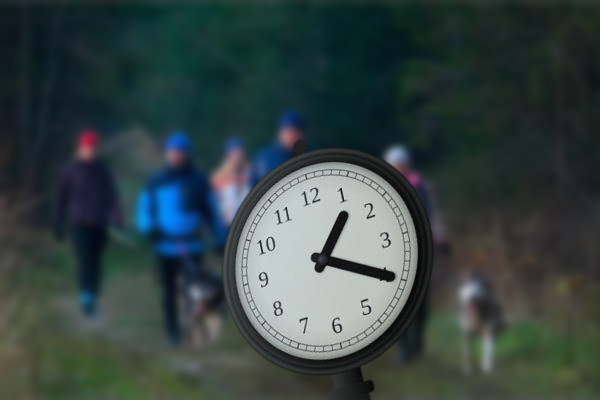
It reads {"hour": 1, "minute": 20}
